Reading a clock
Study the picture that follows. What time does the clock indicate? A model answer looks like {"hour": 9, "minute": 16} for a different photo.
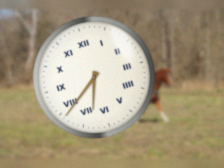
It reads {"hour": 6, "minute": 39}
